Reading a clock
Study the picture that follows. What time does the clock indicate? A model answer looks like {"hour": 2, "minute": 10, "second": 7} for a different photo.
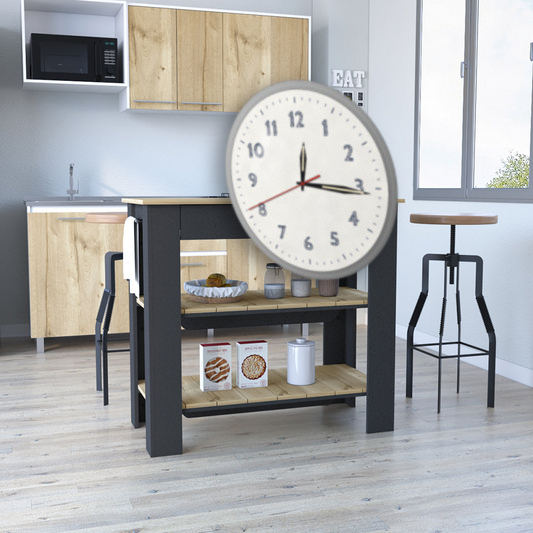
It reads {"hour": 12, "minute": 15, "second": 41}
